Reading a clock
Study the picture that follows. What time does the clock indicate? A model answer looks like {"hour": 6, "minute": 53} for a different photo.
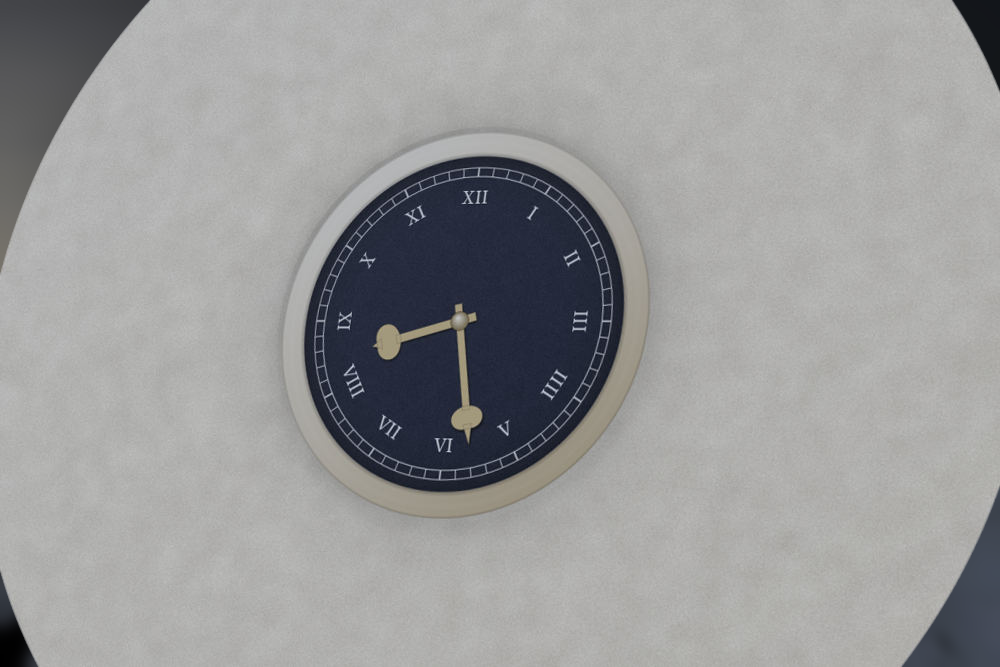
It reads {"hour": 8, "minute": 28}
